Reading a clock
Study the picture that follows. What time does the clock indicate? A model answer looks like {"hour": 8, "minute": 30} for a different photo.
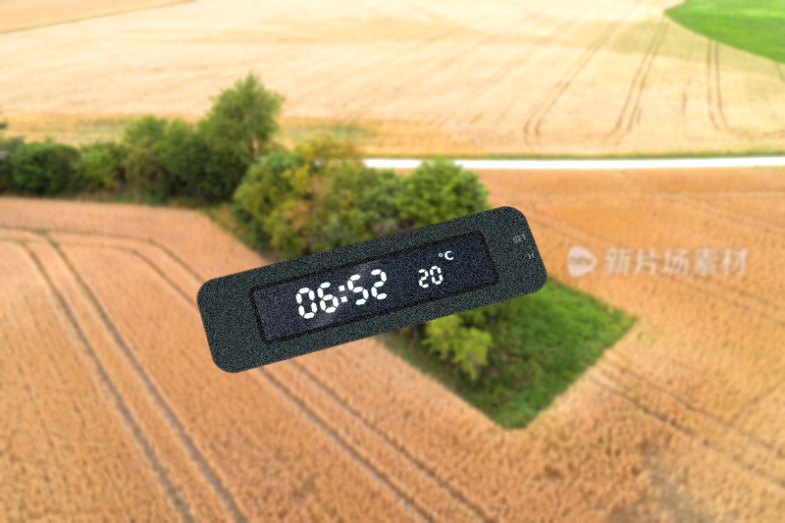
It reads {"hour": 6, "minute": 52}
